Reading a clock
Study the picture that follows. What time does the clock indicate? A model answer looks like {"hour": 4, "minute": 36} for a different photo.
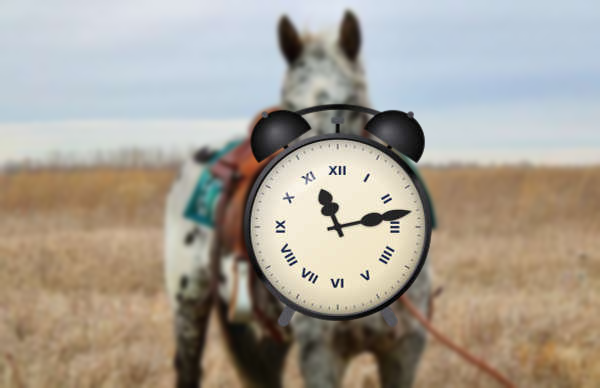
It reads {"hour": 11, "minute": 13}
